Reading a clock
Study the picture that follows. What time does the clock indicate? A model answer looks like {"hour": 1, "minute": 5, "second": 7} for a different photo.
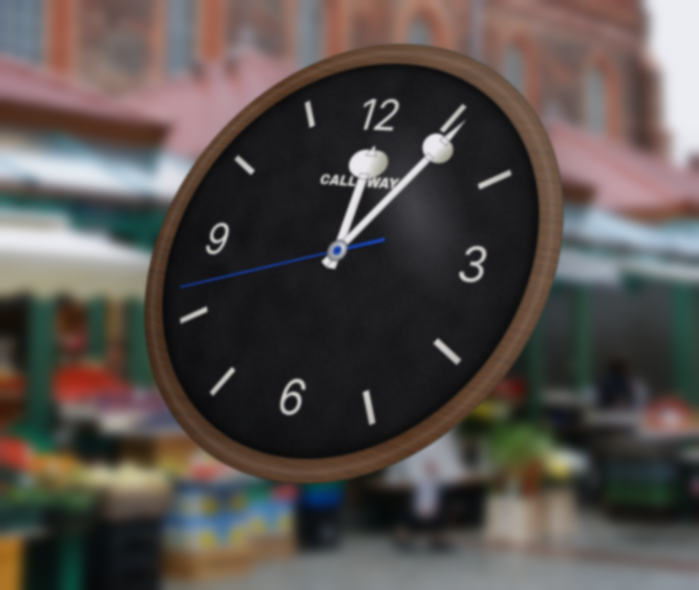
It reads {"hour": 12, "minute": 5, "second": 42}
